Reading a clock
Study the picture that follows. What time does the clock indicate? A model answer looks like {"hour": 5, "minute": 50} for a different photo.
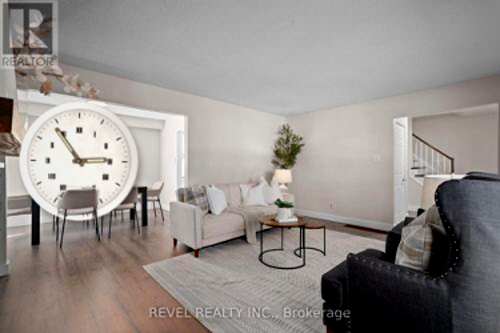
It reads {"hour": 2, "minute": 54}
